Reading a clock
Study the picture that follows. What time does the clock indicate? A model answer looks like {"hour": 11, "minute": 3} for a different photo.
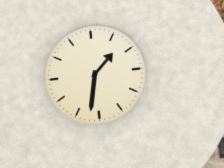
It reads {"hour": 1, "minute": 32}
